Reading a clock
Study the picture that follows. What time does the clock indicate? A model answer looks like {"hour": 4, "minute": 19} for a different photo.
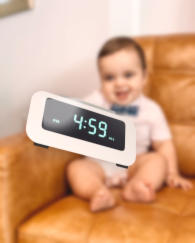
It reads {"hour": 4, "minute": 59}
